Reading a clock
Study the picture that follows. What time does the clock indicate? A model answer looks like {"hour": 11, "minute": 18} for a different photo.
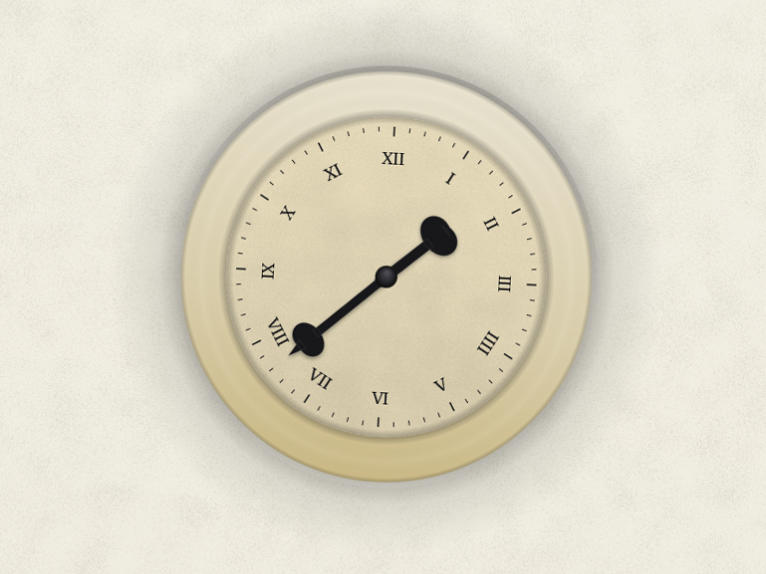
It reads {"hour": 1, "minute": 38}
